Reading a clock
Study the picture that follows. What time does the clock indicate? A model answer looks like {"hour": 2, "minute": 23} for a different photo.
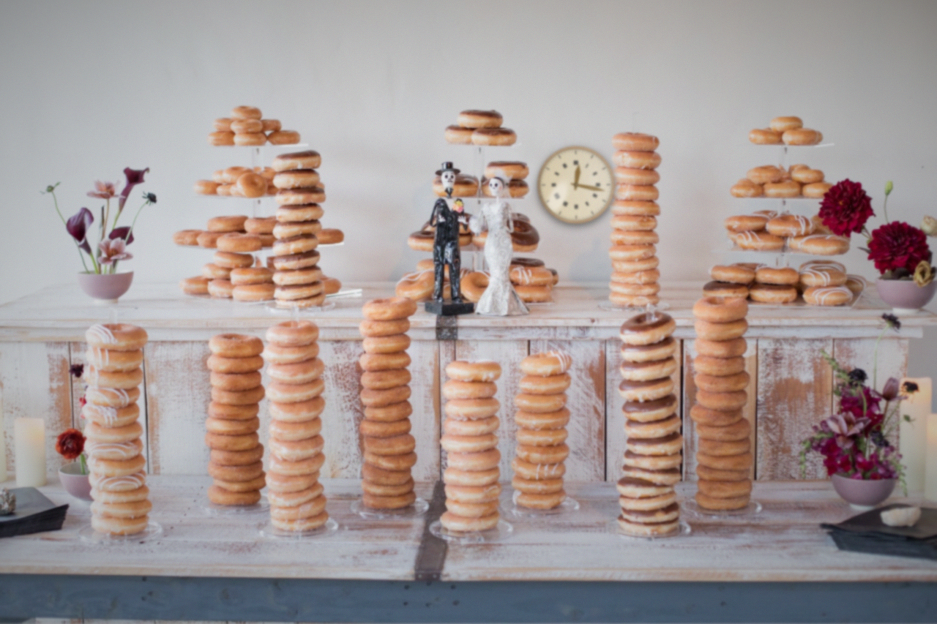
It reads {"hour": 12, "minute": 17}
